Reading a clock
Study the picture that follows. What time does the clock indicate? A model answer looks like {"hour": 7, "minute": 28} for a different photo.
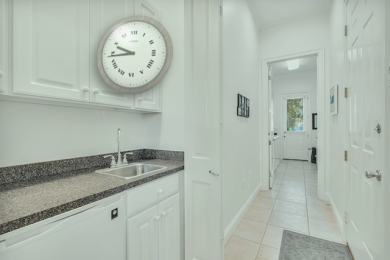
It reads {"hour": 9, "minute": 44}
